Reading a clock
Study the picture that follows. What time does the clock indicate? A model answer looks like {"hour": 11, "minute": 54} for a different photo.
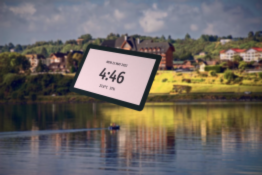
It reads {"hour": 4, "minute": 46}
